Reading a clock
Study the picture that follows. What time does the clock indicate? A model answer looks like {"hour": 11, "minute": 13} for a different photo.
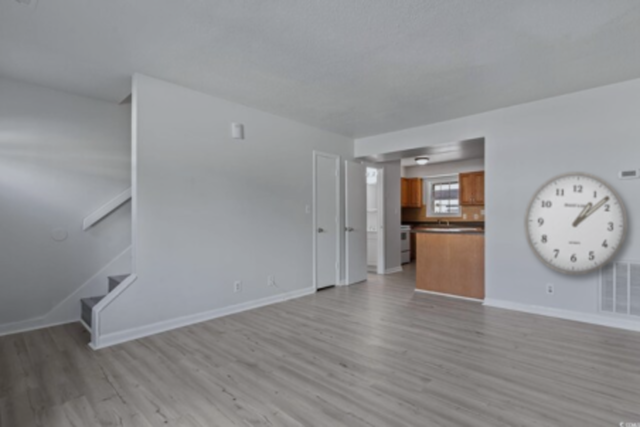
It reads {"hour": 1, "minute": 8}
